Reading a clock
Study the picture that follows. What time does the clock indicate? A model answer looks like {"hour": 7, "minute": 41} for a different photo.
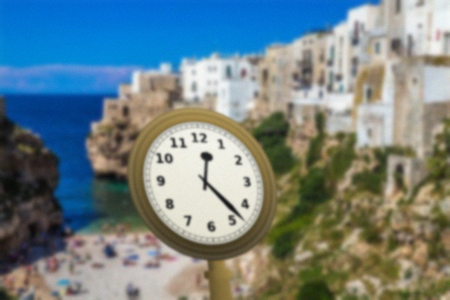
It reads {"hour": 12, "minute": 23}
